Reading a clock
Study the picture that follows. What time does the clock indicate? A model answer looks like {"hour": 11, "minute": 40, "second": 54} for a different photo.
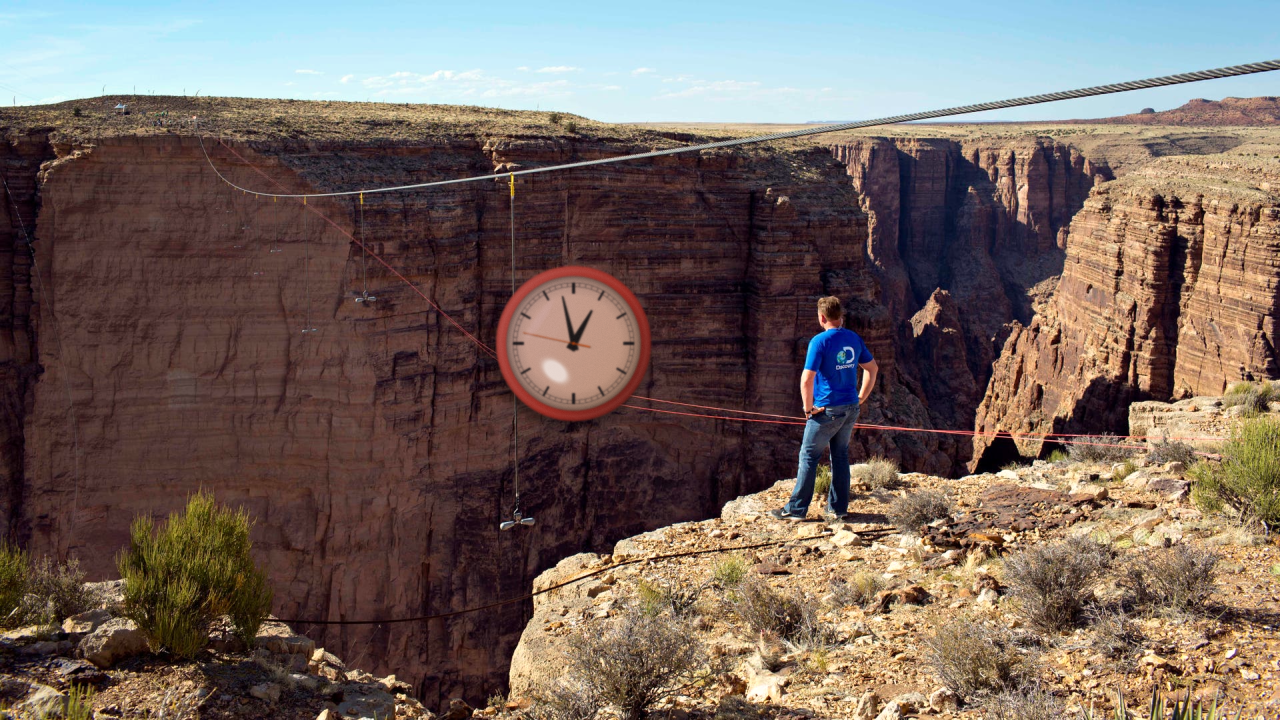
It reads {"hour": 12, "minute": 57, "second": 47}
